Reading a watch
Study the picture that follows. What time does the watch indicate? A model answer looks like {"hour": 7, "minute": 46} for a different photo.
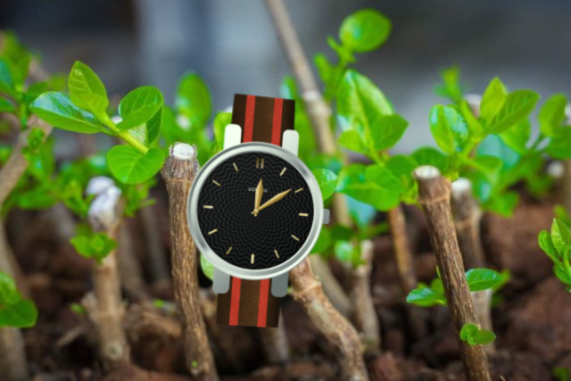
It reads {"hour": 12, "minute": 9}
